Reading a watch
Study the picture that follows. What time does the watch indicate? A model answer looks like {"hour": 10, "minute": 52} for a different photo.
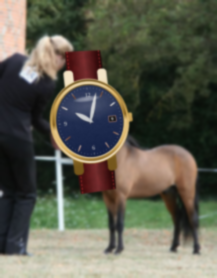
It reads {"hour": 10, "minute": 3}
